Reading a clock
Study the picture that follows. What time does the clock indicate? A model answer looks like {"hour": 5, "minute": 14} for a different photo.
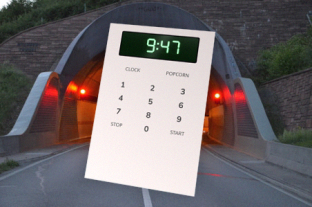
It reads {"hour": 9, "minute": 47}
